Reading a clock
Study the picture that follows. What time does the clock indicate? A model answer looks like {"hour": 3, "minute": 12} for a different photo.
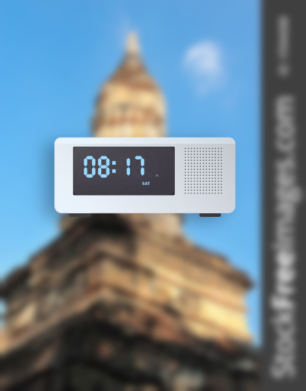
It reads {"hour": 8, "minute": 17}
